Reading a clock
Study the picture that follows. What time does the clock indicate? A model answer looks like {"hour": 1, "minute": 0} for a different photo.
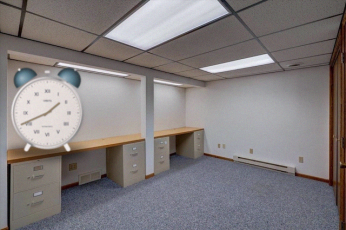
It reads {"hour": 1, "minute": 41}
